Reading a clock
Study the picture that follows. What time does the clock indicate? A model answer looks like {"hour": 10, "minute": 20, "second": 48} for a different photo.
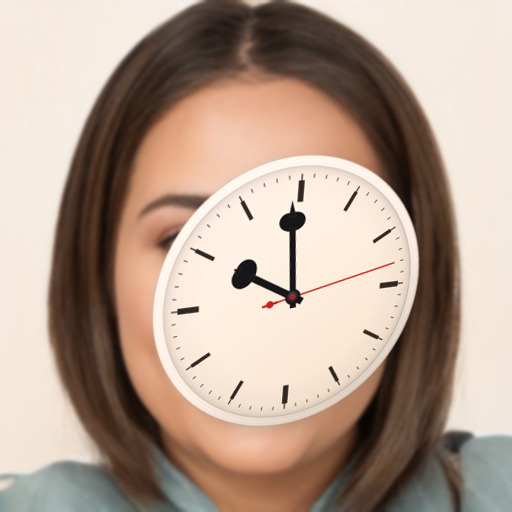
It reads {"hour": 9, "minute": 59, "second": 13}
